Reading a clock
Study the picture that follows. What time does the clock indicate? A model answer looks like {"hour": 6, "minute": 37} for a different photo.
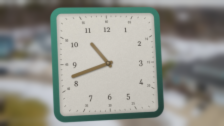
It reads {"hour": 10, "minute": 42}
